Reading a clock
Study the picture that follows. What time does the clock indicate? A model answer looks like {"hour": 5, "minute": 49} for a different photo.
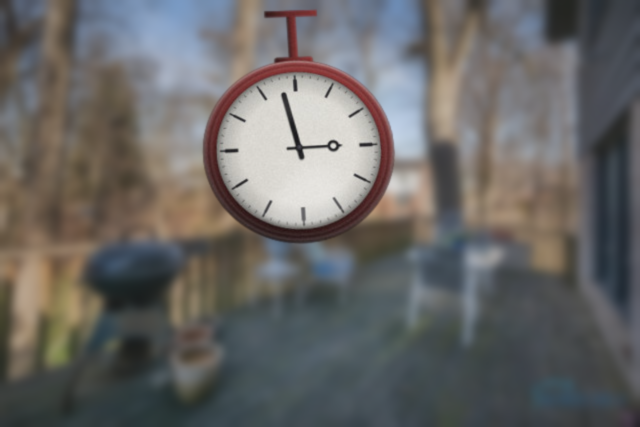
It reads {"hour": 2, "minute": 58}
